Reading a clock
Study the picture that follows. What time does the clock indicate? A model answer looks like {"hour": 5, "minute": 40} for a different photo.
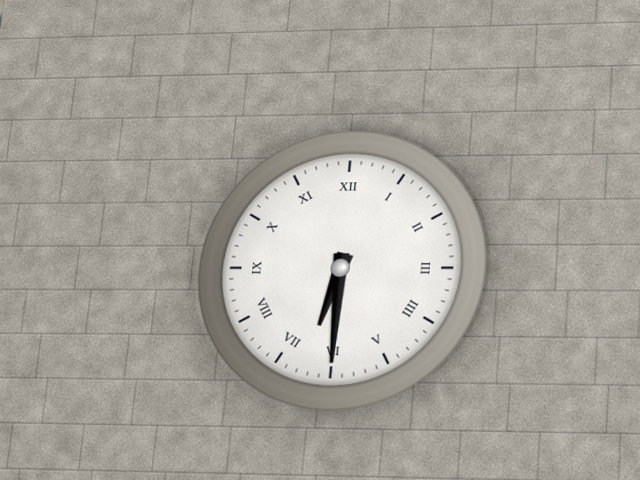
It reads {"hour": 6, "minute": 30}
